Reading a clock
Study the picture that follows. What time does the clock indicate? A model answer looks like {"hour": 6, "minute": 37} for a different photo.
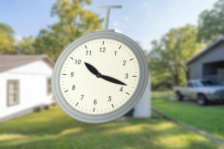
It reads {"hour": 10, "minute": 18}
